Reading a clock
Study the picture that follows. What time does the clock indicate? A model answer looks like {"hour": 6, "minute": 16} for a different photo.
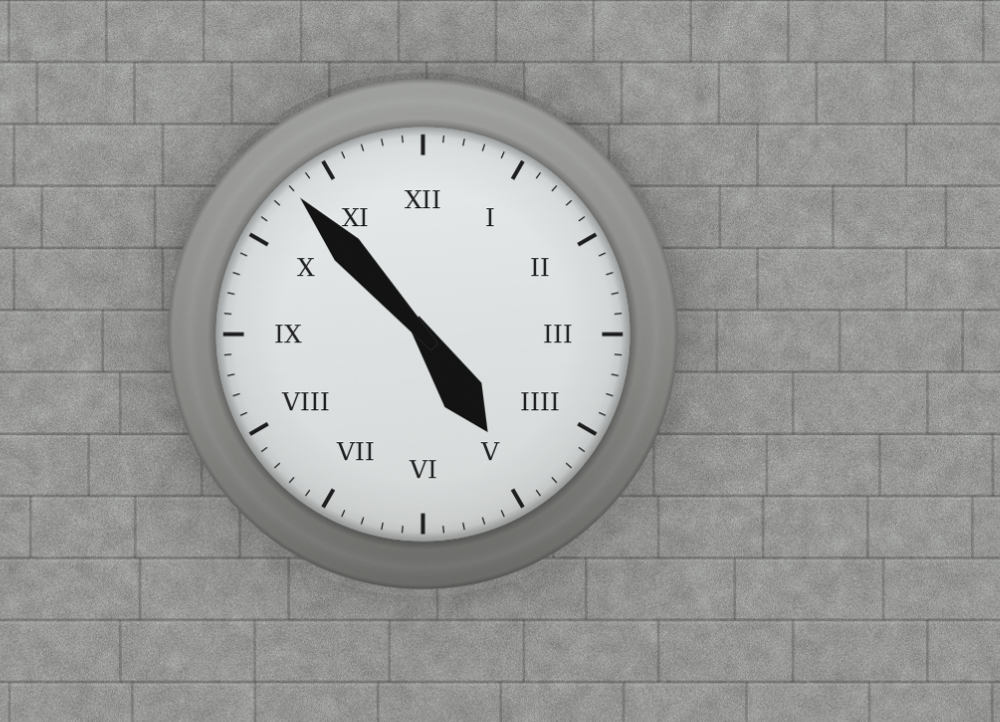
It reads {"hour": 4, "minute": 53}
